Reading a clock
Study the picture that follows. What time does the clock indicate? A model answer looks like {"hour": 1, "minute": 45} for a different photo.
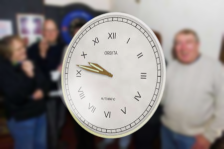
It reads {"hour": 9, "minute": 47}
